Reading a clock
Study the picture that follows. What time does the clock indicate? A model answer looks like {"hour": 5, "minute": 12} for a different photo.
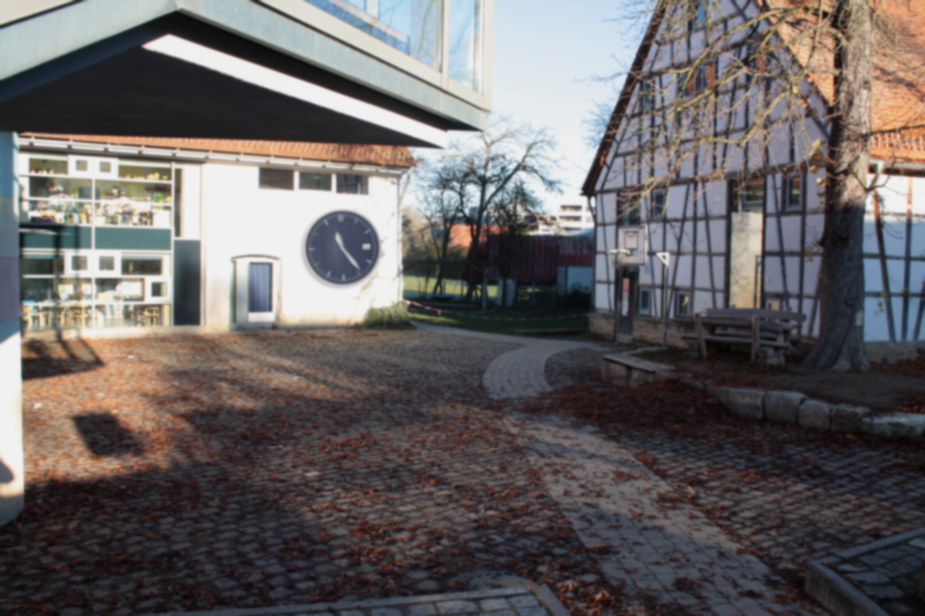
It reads {"hour": 11, "minute": 24}
